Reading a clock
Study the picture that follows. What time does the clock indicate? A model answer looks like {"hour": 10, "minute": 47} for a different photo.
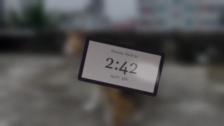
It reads {"hour": 2, "minute": 42}
